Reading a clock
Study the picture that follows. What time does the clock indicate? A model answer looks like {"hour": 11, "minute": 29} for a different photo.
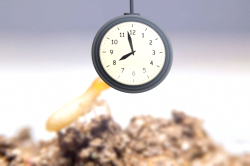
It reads {"hour": 7, "minute": 58}
